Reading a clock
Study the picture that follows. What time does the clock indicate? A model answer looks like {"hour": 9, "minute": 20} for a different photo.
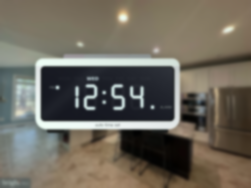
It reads {"hour": 12, "minute": 54}
